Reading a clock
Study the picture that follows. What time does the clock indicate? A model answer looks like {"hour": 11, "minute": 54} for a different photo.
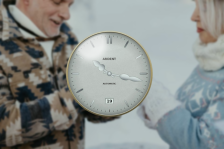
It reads {"hour": 10, "minute": 17}
